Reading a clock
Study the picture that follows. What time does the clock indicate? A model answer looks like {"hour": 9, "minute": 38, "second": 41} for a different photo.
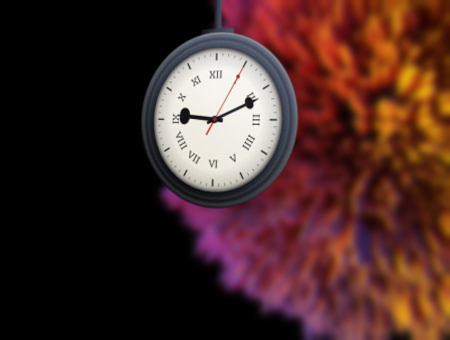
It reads {"hour": 9, "minute": 11, "second": 5}
